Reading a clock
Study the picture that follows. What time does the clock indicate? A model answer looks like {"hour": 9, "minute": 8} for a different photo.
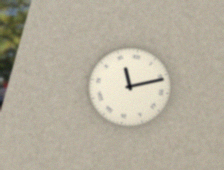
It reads {"hour": 11, "minute": 11}
